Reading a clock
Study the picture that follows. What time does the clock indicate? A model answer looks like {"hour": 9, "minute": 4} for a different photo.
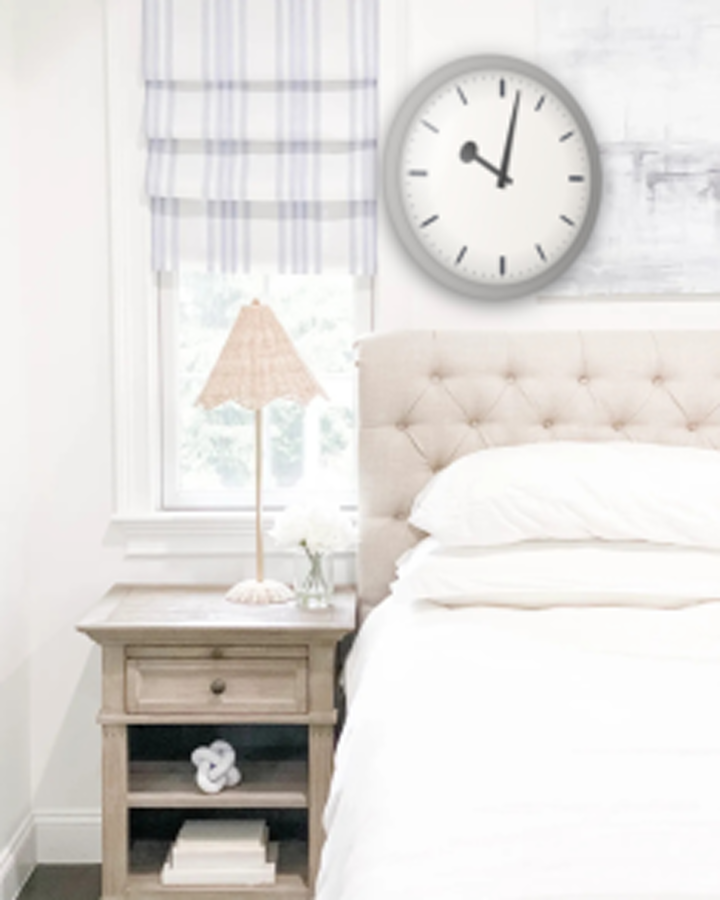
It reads {"hour": 10, "minute": 2}
